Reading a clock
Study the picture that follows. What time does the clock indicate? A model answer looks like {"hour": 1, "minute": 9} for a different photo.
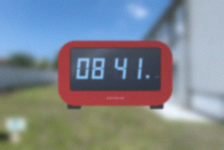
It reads {"hour": 8, "minute": 41}
